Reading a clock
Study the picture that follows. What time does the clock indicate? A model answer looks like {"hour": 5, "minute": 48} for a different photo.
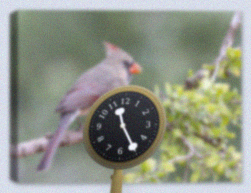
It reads {"hour": 11, "minute": 25}
